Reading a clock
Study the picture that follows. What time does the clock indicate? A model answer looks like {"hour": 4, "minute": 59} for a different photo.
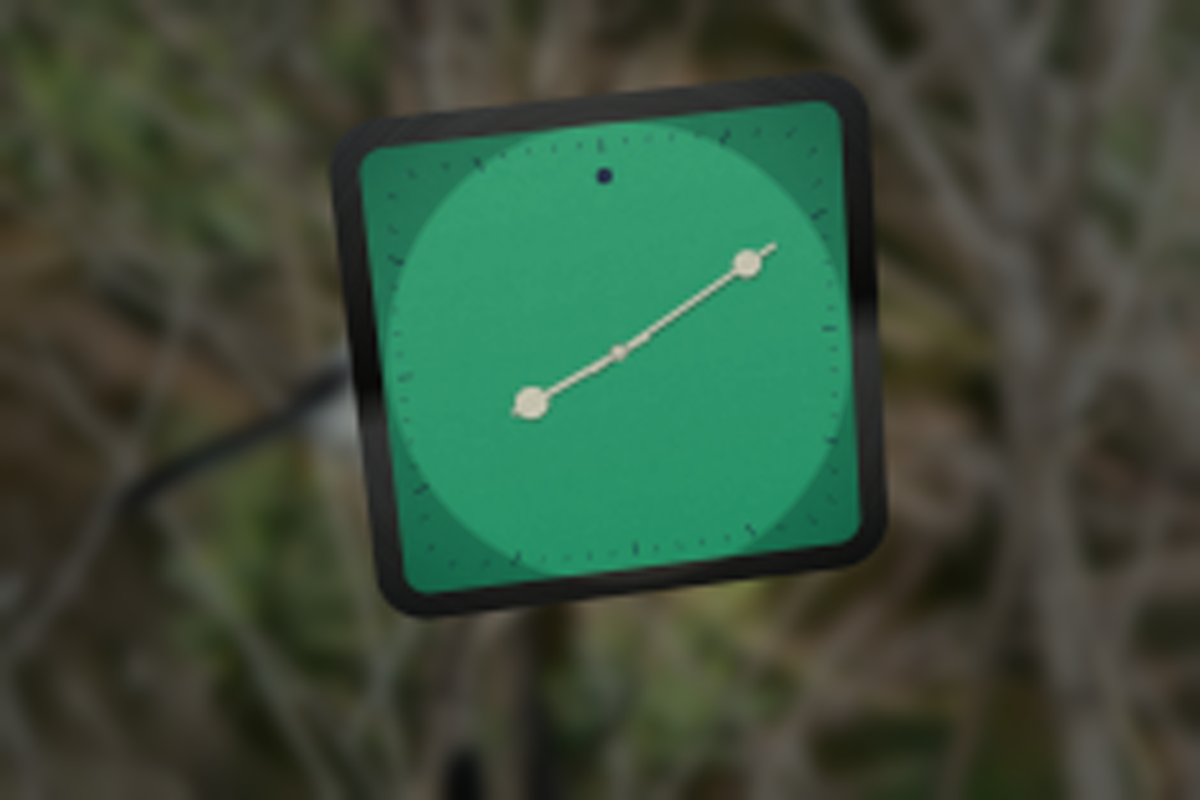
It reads {"hour": 8, "minute": 10}
